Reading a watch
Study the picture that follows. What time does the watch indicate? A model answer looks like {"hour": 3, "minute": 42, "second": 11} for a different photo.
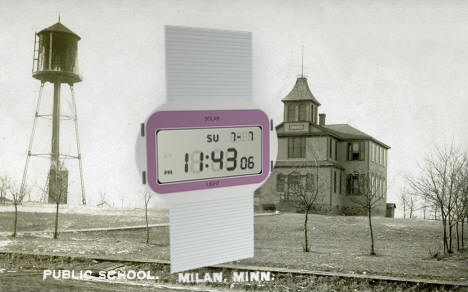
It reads {"hour": 11, "minute": 43, "second": 6}
